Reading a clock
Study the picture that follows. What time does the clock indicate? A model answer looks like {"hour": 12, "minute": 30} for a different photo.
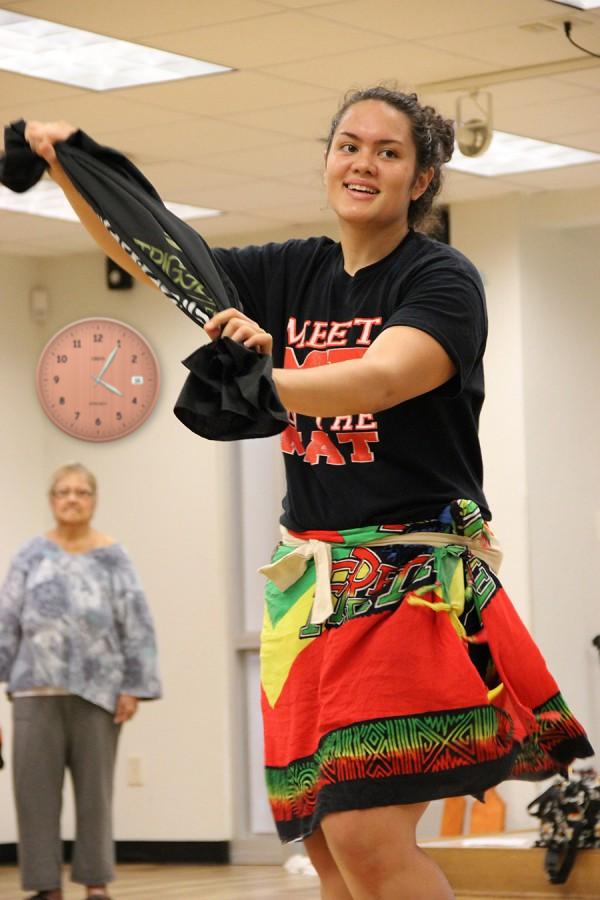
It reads {"hour": 4, "minute": 5}
